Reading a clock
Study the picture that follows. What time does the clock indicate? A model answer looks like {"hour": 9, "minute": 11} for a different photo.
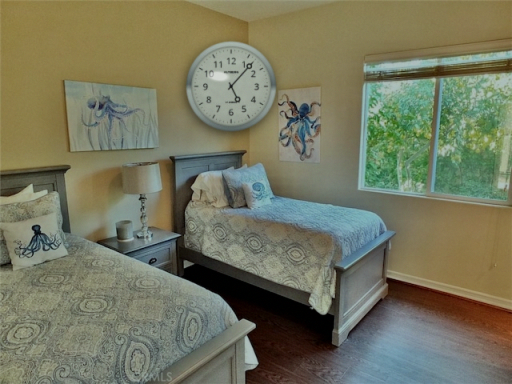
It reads {"hour": 5, "minute": 7}
